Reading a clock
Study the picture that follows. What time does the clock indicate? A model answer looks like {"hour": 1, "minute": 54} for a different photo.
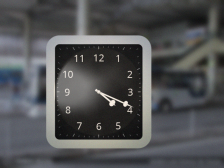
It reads {"hour": 4, "minute": 19}
